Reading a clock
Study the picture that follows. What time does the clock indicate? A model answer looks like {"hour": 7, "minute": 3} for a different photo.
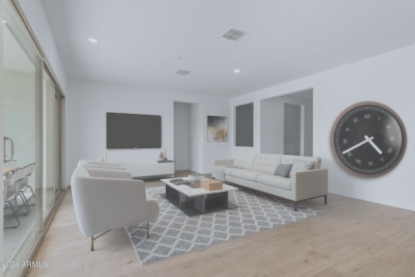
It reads {"hour": 4, "minute": 41}
